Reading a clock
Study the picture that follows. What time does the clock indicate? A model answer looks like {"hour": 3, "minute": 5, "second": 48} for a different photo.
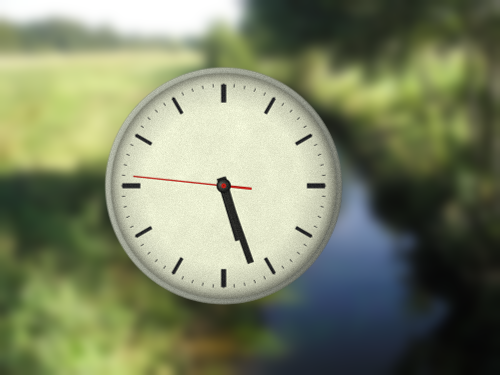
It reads {"hour": 5, "minute": 26, "second": 46}
